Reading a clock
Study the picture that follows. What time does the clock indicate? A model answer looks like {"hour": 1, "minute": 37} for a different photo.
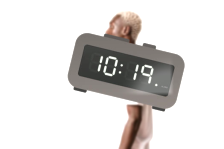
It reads {"hour": 10, "minute": 19}
